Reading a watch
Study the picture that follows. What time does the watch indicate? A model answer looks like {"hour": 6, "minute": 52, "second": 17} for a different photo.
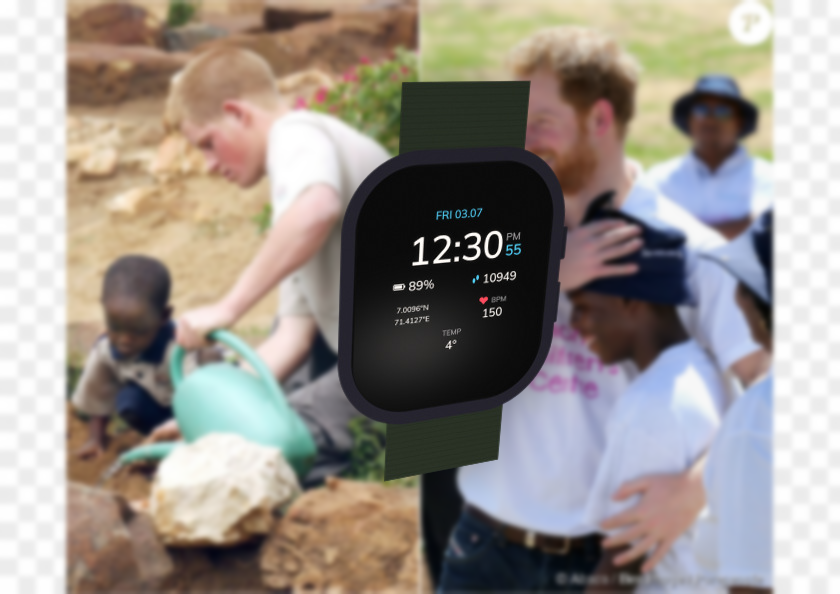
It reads {"hour": 12, "minute": 30, "second": 55}
